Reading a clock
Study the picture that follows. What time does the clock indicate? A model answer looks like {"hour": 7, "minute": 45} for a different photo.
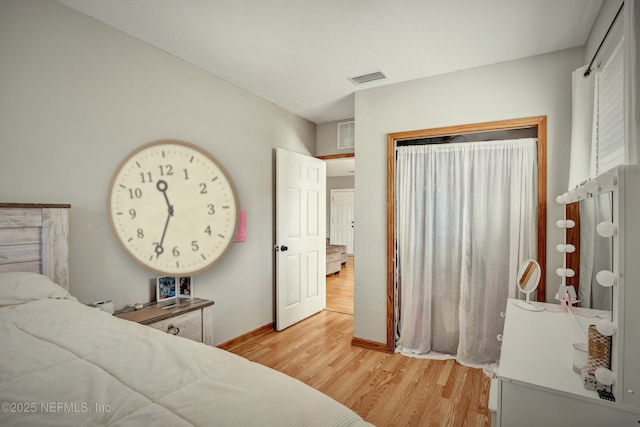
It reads {"hour": 11, "minute": 34}
